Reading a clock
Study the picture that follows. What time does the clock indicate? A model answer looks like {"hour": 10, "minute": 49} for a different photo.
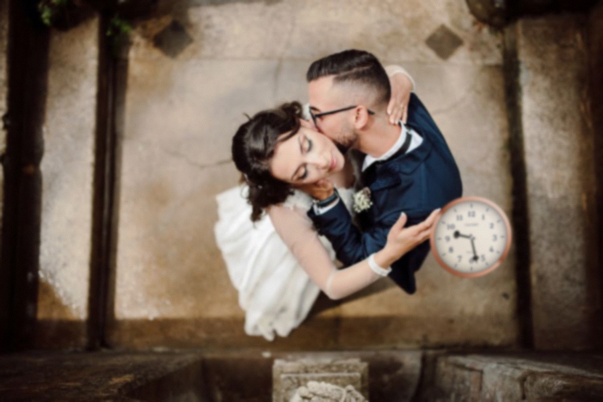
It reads {"hour": 9, "minute": 28}
